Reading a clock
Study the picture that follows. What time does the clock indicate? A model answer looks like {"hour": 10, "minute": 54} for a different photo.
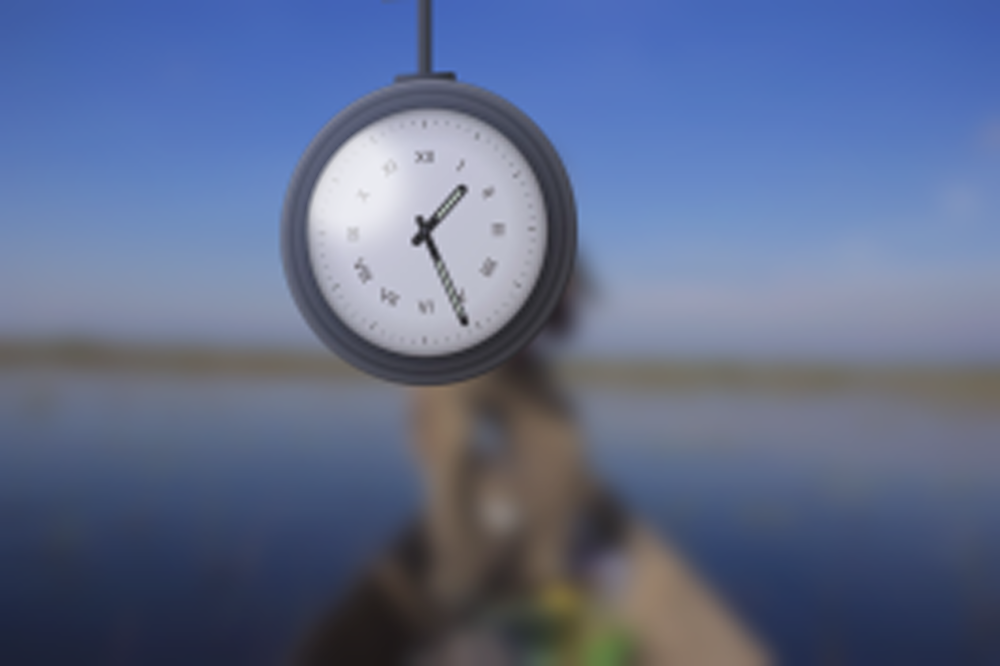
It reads {"hour": 1, "minute": 26}
